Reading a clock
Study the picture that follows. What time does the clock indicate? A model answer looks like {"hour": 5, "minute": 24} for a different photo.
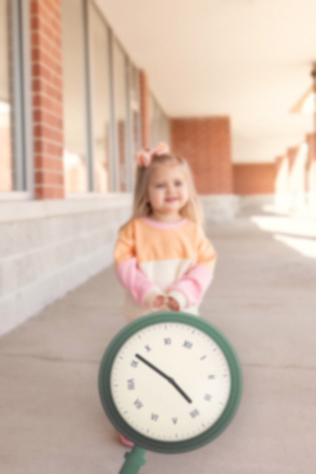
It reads {"hour": 3, "minute": 47}
